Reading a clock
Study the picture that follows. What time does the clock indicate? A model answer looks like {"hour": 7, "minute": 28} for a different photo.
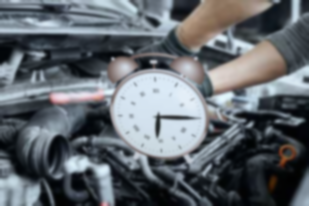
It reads {"hour": 6, "minute": 15}
